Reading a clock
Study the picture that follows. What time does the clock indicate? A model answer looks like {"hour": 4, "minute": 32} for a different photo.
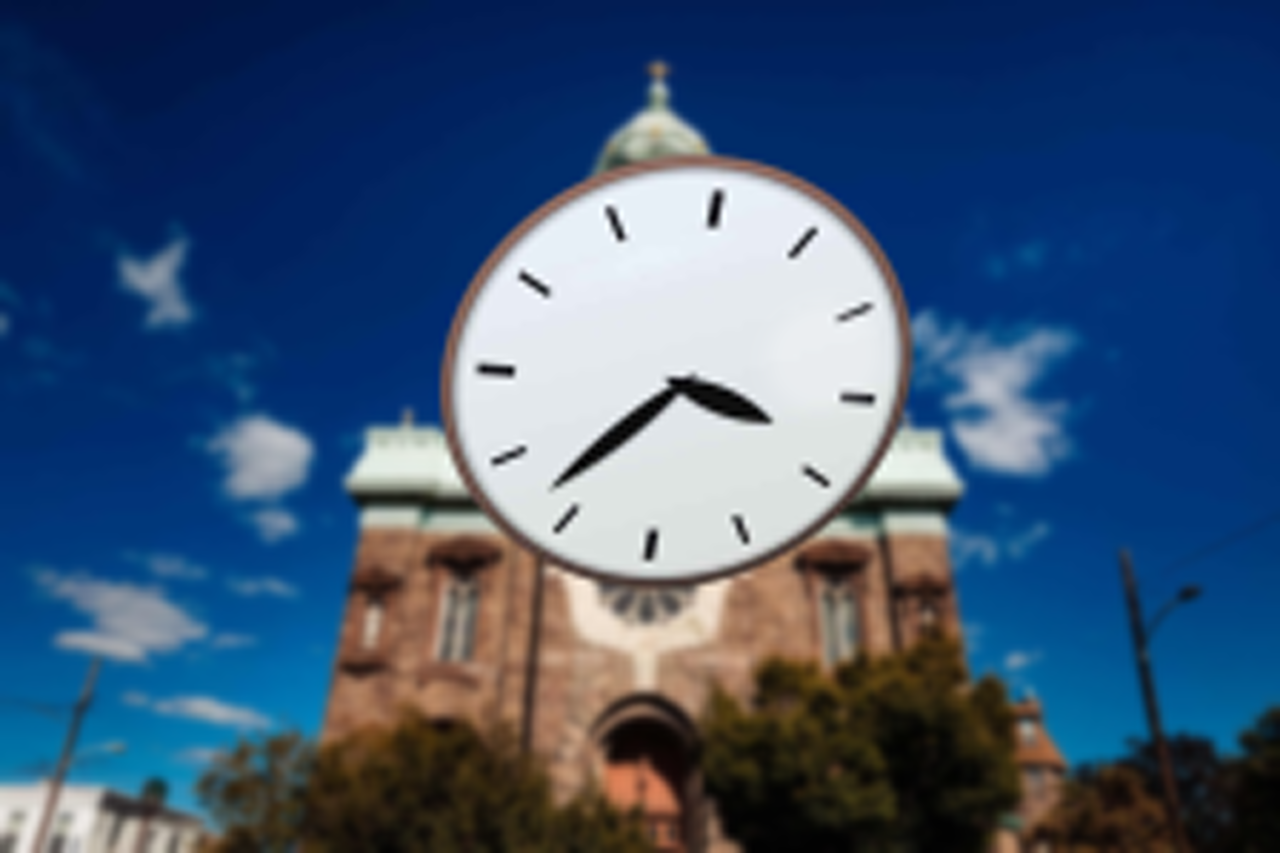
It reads {"hour": 3, "minute": 37}
